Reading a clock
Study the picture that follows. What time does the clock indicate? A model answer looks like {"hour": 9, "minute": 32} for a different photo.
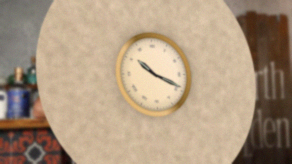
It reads {"hour": 10, "minute": 19}
